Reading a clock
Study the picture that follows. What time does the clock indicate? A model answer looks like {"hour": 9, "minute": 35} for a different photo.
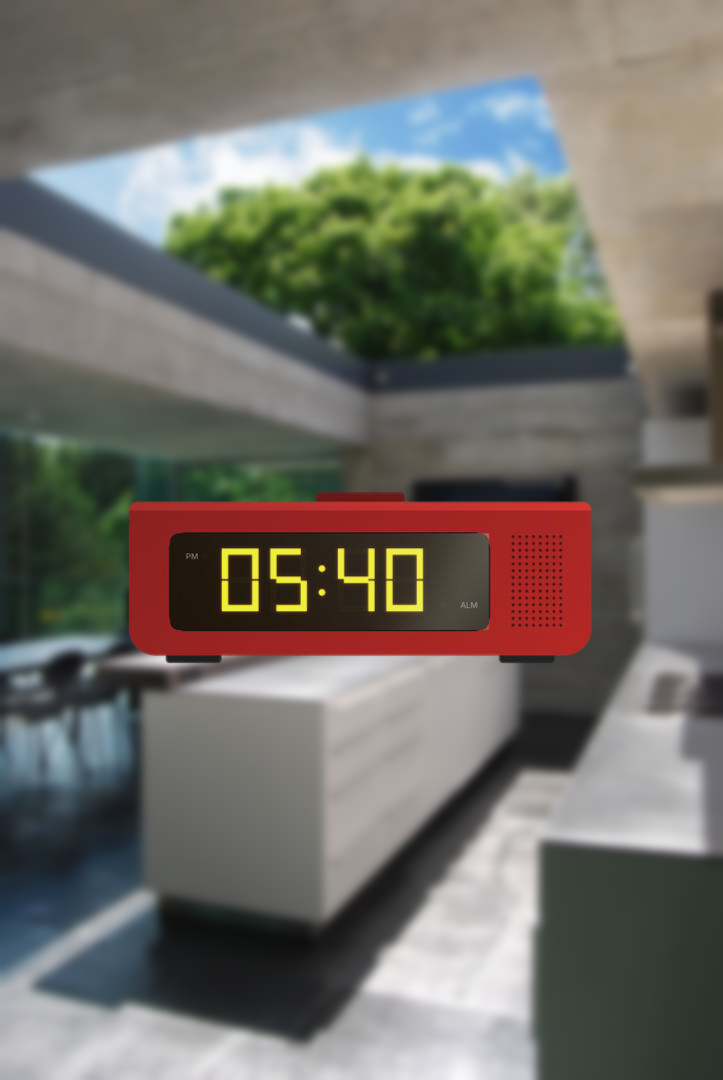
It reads {"hour": 5, "minute": 40}
